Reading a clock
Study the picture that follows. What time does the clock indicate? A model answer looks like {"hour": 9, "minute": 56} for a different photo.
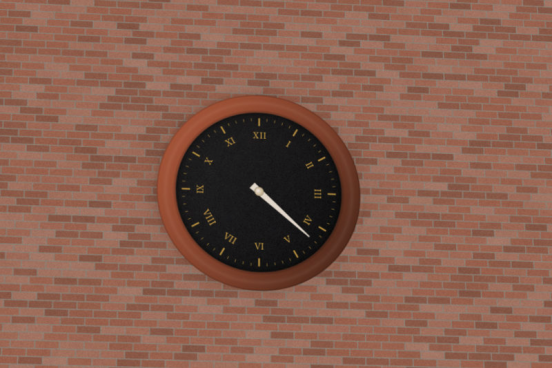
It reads {"hour": 4, "minute": 22}
